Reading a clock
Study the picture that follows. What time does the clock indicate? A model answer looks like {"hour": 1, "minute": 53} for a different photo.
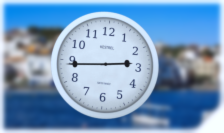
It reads {"hour": 2, "minute": 44}
